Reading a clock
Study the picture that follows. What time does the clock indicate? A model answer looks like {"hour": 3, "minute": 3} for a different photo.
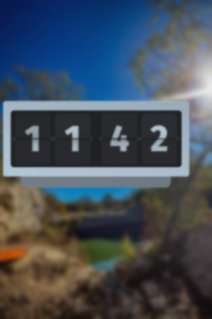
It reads {"hour": 11, "minute": 42}
